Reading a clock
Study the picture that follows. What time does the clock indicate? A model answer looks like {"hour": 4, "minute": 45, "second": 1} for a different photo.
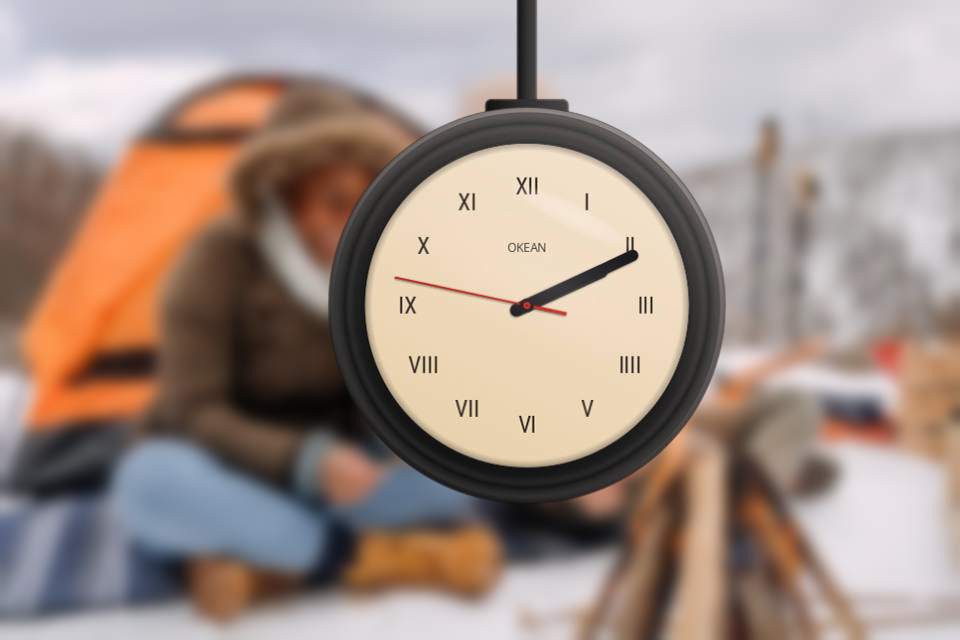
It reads {"hour": 2, "minute": 10, "second": 47}
